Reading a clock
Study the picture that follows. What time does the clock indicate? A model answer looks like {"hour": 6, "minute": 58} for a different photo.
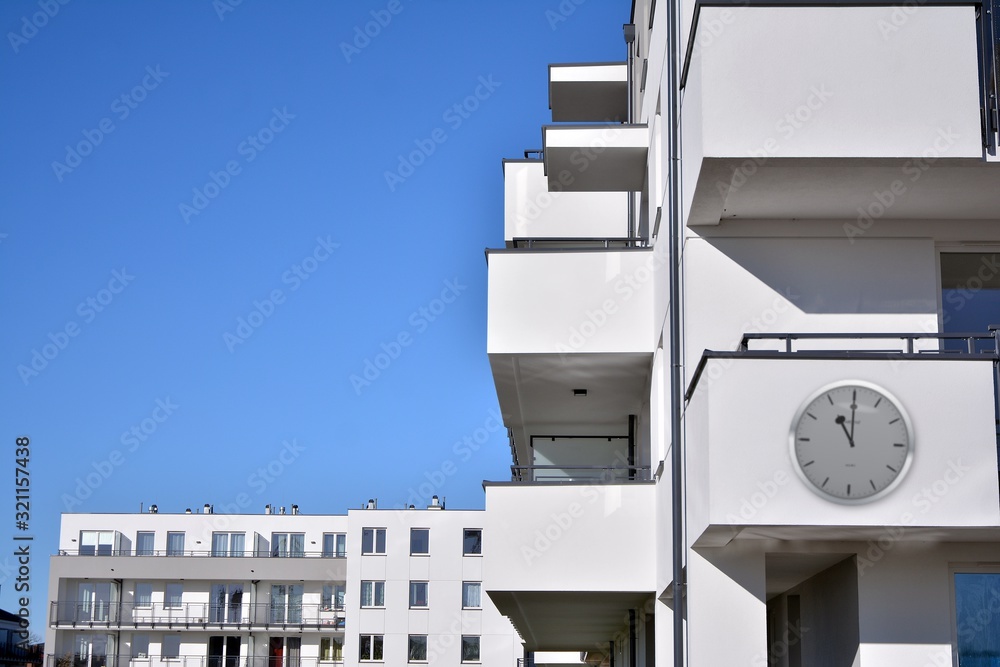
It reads {"hour": 11, "minute": 0}
